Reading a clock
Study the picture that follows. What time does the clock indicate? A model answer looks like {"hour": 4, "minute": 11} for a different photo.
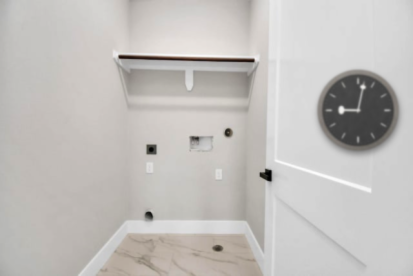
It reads {"hour": 9, "minute": 2}
